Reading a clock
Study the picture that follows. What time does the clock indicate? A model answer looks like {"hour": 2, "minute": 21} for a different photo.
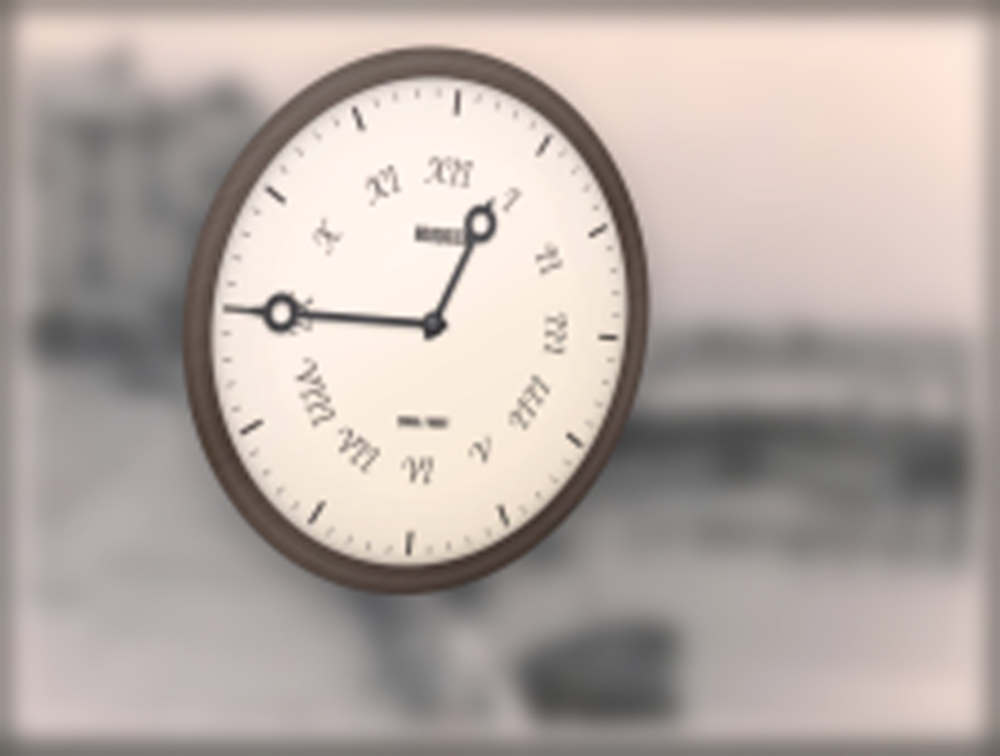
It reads {"hour": 12, "minute": 45}
